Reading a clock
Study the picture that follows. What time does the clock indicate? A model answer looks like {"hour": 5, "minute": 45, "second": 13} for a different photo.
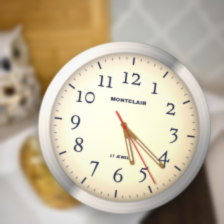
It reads {"hour": 5, "minute": 21, "second": 24}
